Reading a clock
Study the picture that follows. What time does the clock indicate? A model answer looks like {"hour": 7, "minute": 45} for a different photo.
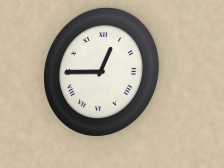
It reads {"hour": 12, "minute": 45}
